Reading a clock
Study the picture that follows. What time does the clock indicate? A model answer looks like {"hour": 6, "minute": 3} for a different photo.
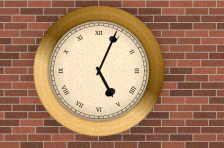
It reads {"hour": 5, "minute": 4}
